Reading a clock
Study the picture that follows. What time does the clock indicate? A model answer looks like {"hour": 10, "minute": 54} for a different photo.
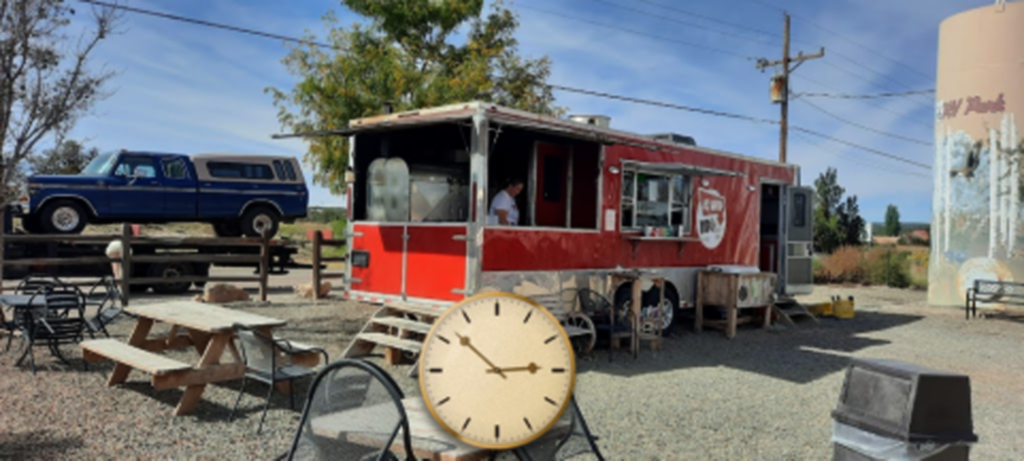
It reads {"hour": 2, "minute": 52}
